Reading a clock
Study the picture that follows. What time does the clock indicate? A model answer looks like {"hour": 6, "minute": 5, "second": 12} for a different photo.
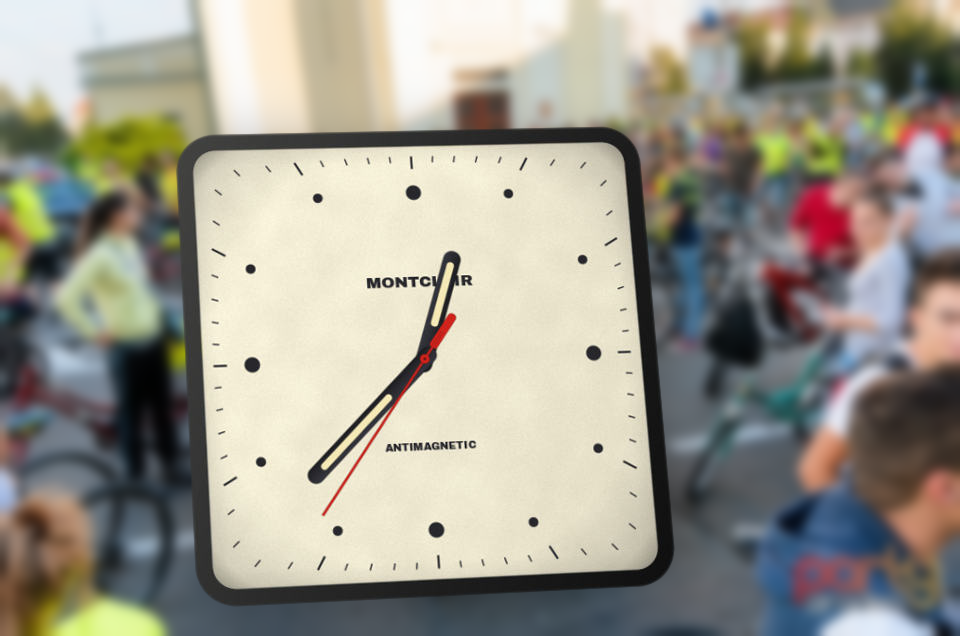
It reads {"hour": 12, "minute": 37, "second": 36}
